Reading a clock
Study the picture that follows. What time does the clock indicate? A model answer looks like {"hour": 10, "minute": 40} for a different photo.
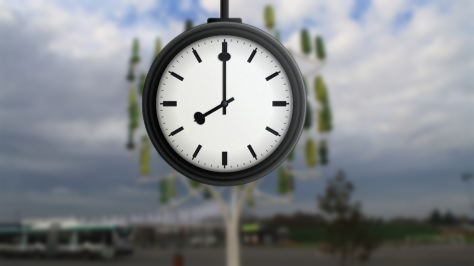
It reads {"hour": 8, "minute": 0}
